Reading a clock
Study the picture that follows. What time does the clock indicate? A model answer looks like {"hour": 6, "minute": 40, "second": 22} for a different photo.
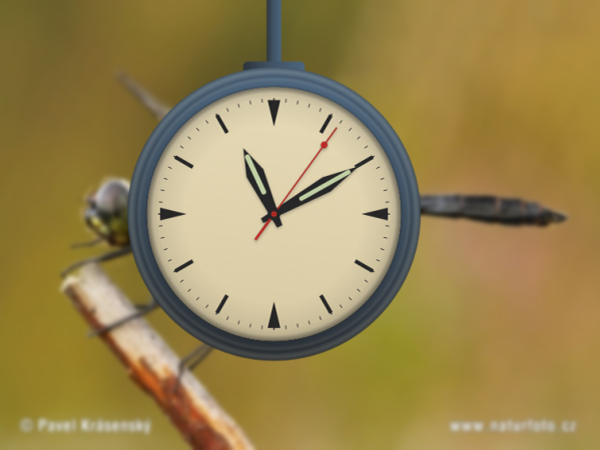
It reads {"hour": 11, "minute": 10, "second": 6}
